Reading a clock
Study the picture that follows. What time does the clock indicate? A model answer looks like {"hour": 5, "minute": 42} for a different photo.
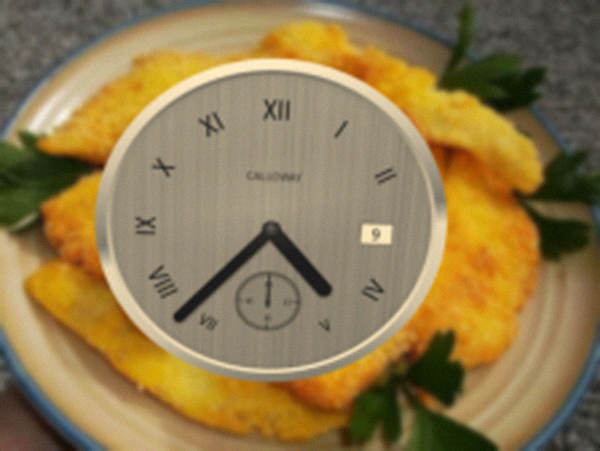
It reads {"hour": 4, "minute": 37}
